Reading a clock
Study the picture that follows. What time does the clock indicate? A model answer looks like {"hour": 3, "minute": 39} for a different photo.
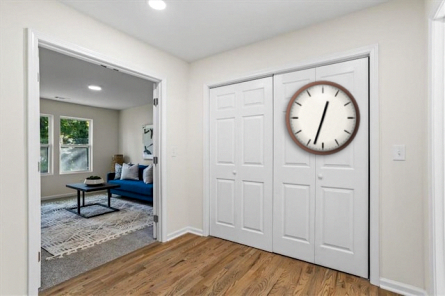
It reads {"hour": 12, "minute": 33}
